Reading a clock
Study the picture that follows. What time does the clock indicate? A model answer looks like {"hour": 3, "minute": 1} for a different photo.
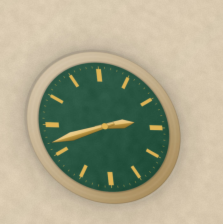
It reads {"hour": 2, "minute": 42}
